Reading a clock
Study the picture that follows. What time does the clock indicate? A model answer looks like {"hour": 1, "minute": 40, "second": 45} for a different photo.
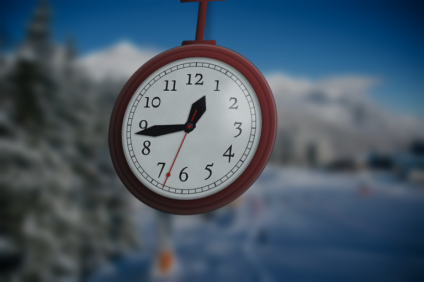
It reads {"hour": 12, "minute": 43, "second": 33}
